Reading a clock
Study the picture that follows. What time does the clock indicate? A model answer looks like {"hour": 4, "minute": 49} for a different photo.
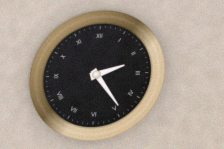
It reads {"hour": 2, "minute": 24}
